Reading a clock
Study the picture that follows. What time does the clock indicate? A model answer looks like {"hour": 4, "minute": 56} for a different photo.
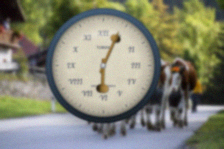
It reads {"hour": 6, "minute": 4}
